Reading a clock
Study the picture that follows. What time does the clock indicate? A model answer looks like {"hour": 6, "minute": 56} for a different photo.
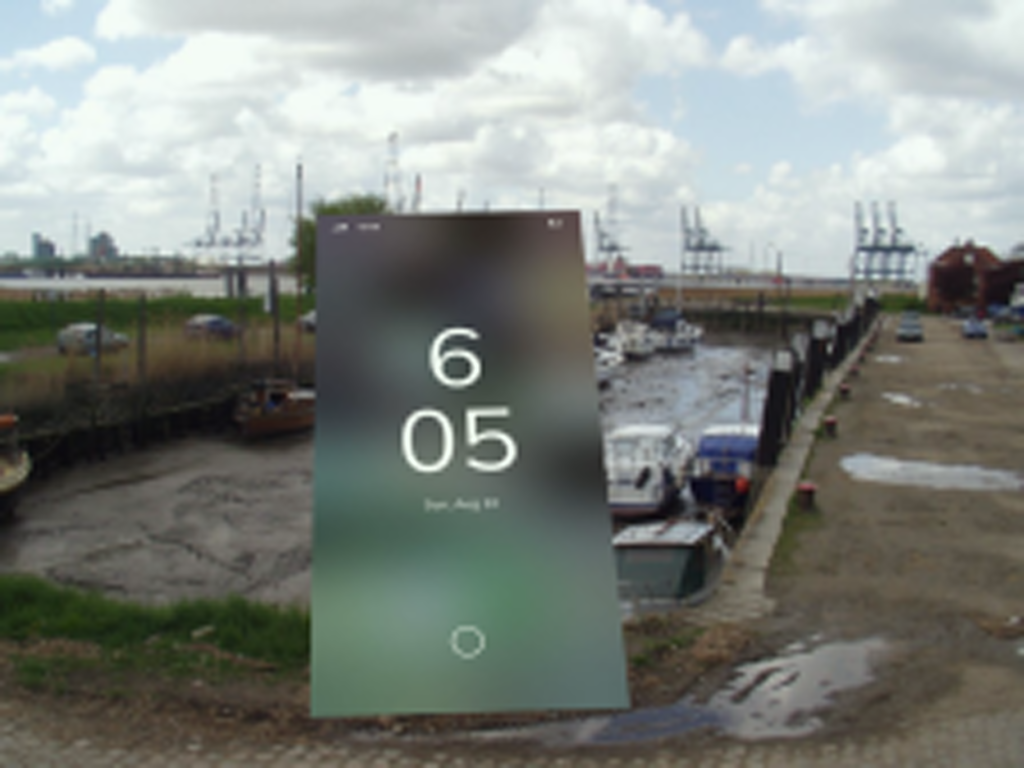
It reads {"hour": 6, "minute": 5}
